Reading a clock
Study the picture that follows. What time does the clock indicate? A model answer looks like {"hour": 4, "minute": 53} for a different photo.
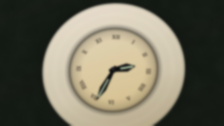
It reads {"hour": 2, "minute": 34}
